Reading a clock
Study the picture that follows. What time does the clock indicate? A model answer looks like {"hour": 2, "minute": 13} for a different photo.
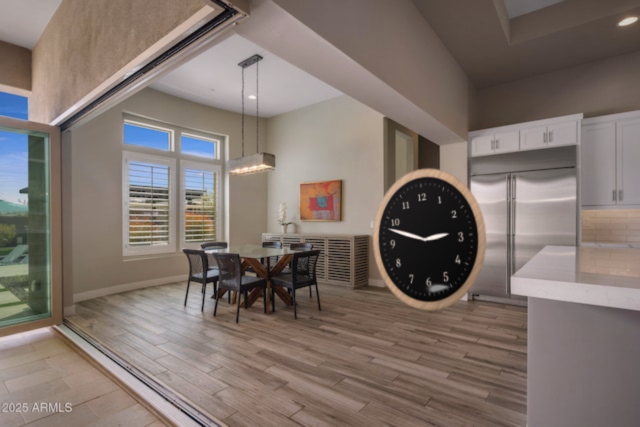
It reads {"hour": 2, "minute": 48}
